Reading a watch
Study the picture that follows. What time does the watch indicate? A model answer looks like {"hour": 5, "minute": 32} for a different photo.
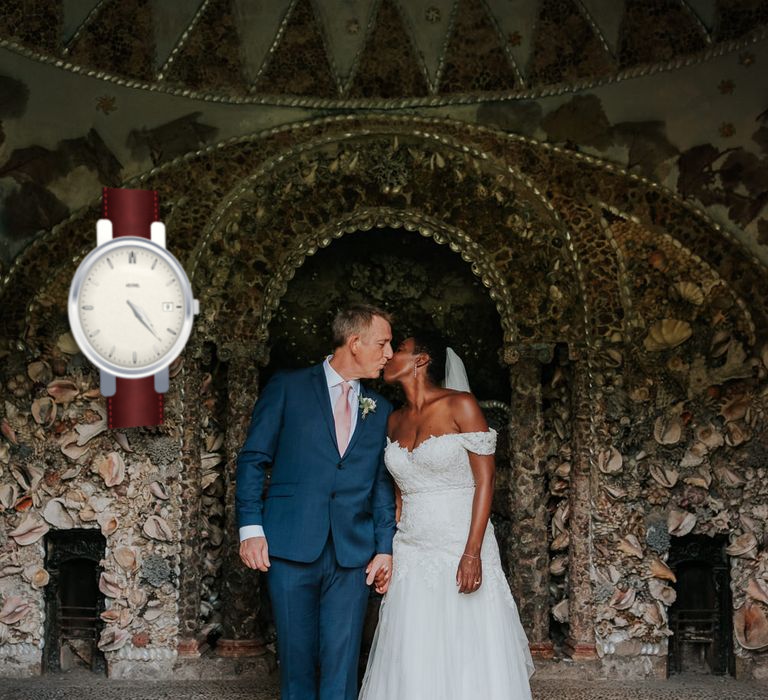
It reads {"hour": 4, "minute": 23}
